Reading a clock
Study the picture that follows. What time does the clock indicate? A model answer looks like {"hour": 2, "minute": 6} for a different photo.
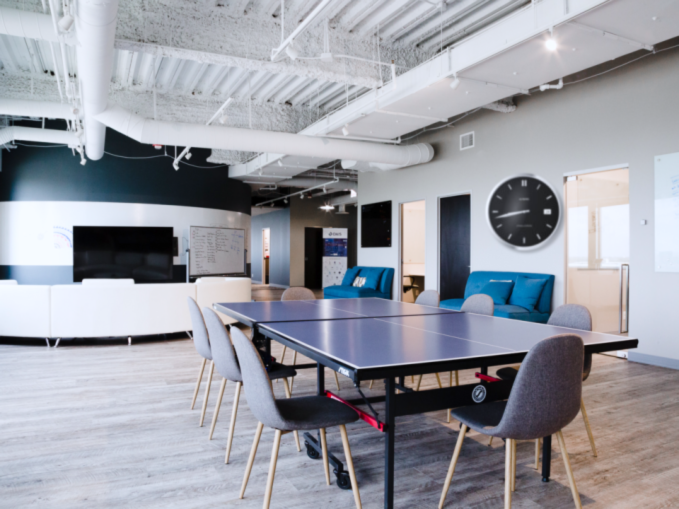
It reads {"hour": 8, "minute": 43}
